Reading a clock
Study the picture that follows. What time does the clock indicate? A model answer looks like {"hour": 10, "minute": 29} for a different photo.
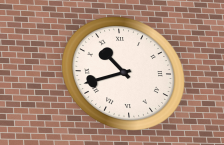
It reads {"hour": 10, "minute": 42}
